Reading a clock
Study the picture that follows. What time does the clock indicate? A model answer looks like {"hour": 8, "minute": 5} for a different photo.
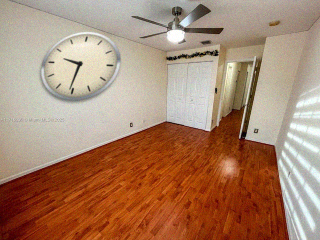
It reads {"hour": 9, "minute": 31}
